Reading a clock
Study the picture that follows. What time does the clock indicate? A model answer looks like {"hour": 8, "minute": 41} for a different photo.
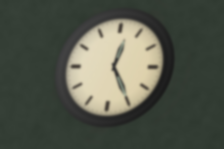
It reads {"hour": 12, "minute": 25}
